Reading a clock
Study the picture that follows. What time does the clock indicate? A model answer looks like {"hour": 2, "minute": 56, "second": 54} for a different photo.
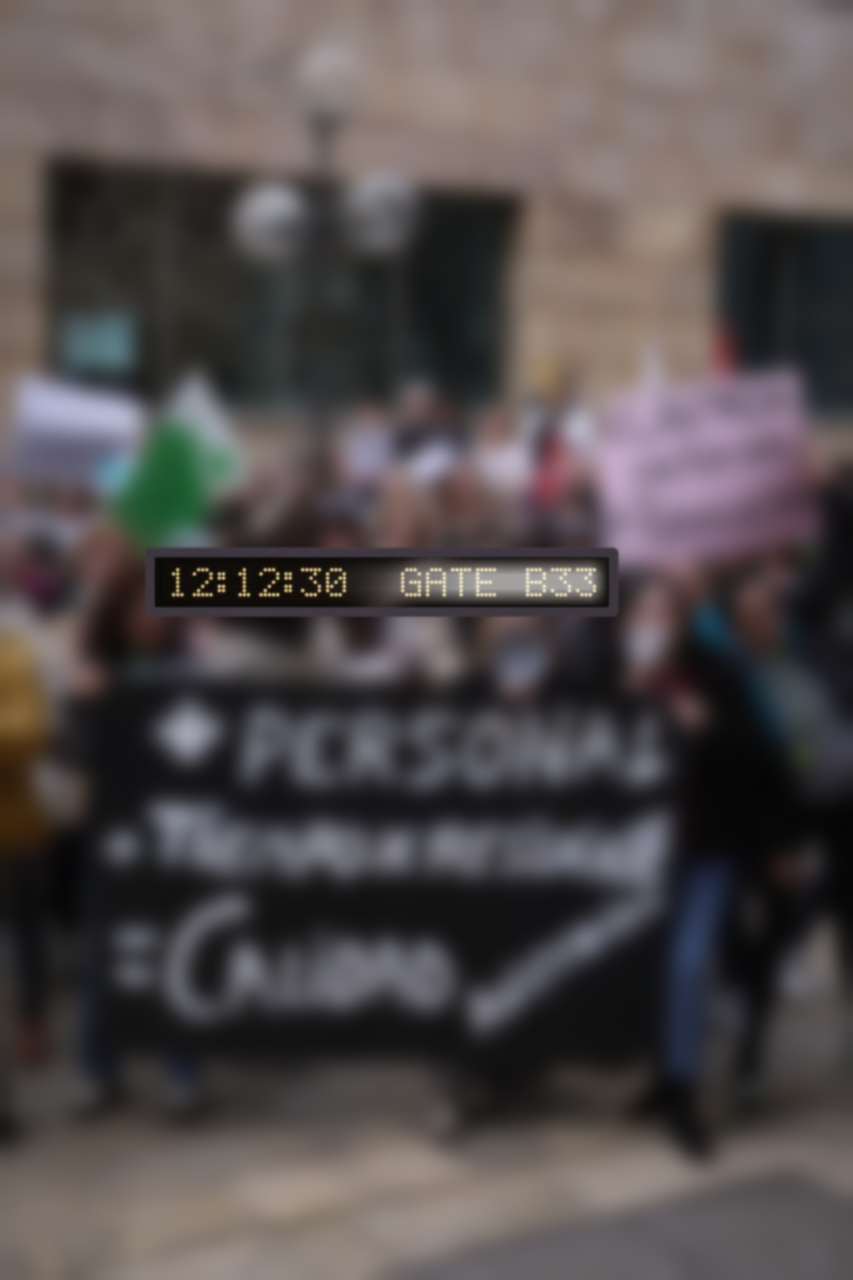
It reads {"hour": 12, "minute": 12, "second": 30}
